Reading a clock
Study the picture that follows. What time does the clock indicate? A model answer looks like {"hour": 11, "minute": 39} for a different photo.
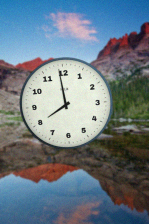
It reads {"hour": 7, "minute": 59}
